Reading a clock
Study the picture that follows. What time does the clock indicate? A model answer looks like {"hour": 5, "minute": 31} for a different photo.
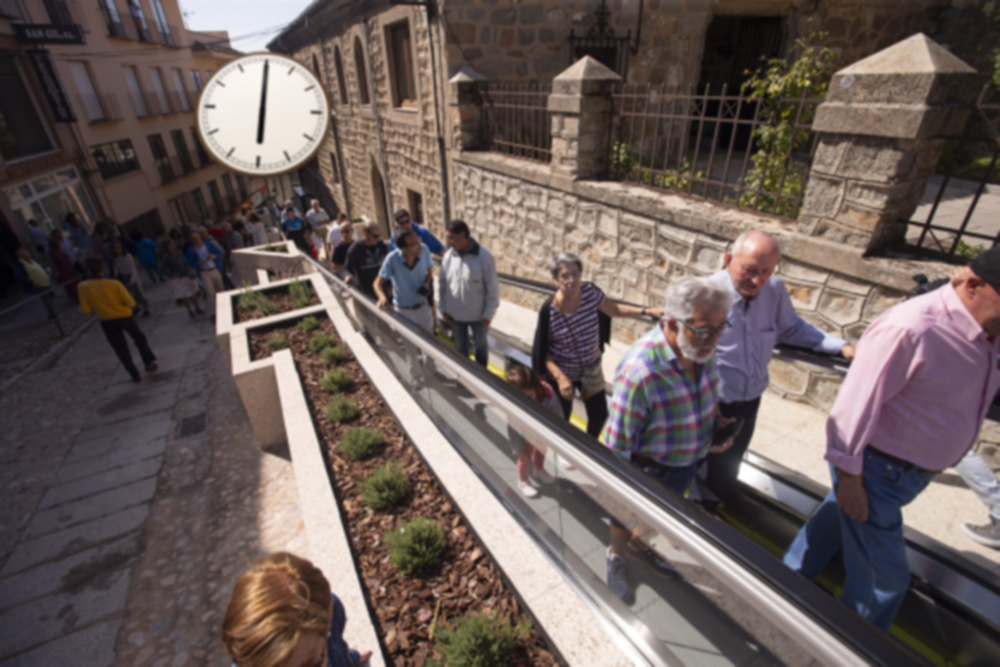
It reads {"hour": 6, "minute": 0}
